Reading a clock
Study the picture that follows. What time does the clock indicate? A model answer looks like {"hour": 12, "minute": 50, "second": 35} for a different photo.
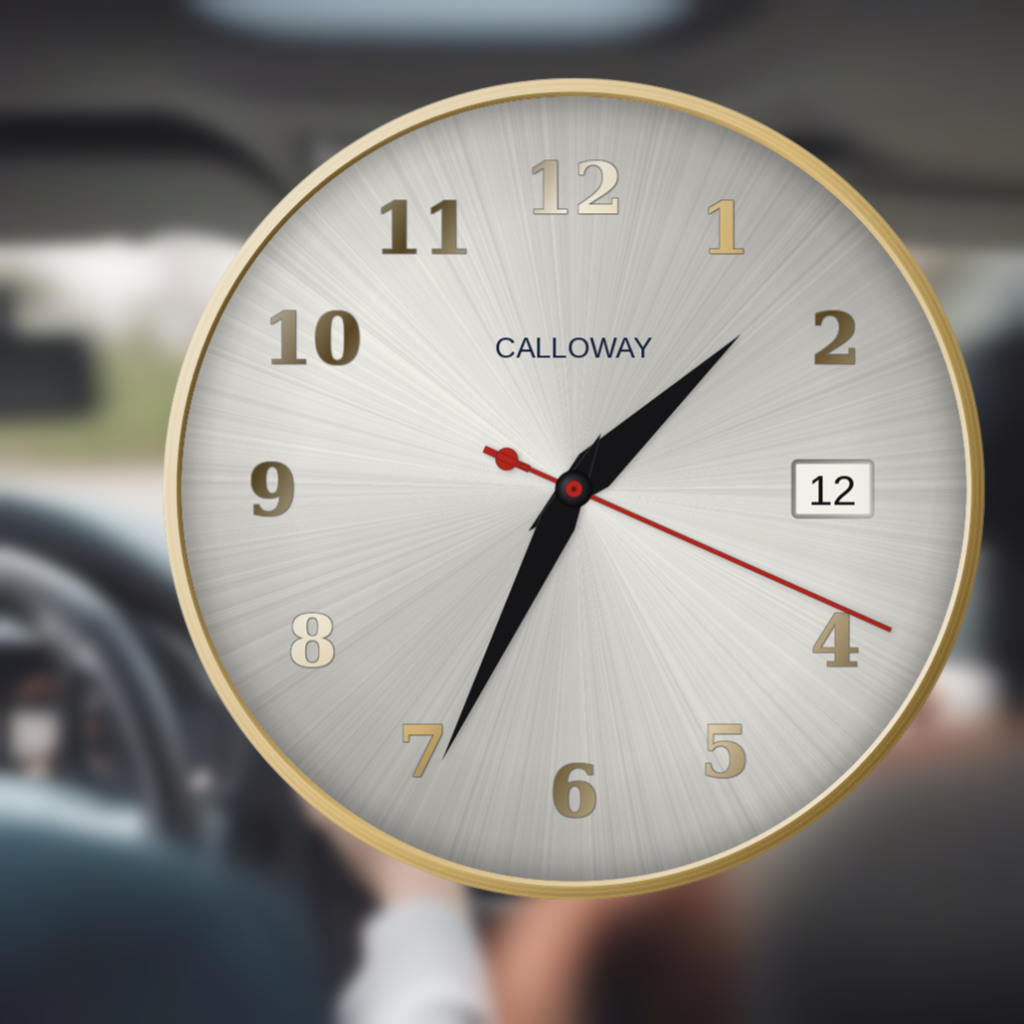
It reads {"hour": 1, "minute": 34, "second": 19}
